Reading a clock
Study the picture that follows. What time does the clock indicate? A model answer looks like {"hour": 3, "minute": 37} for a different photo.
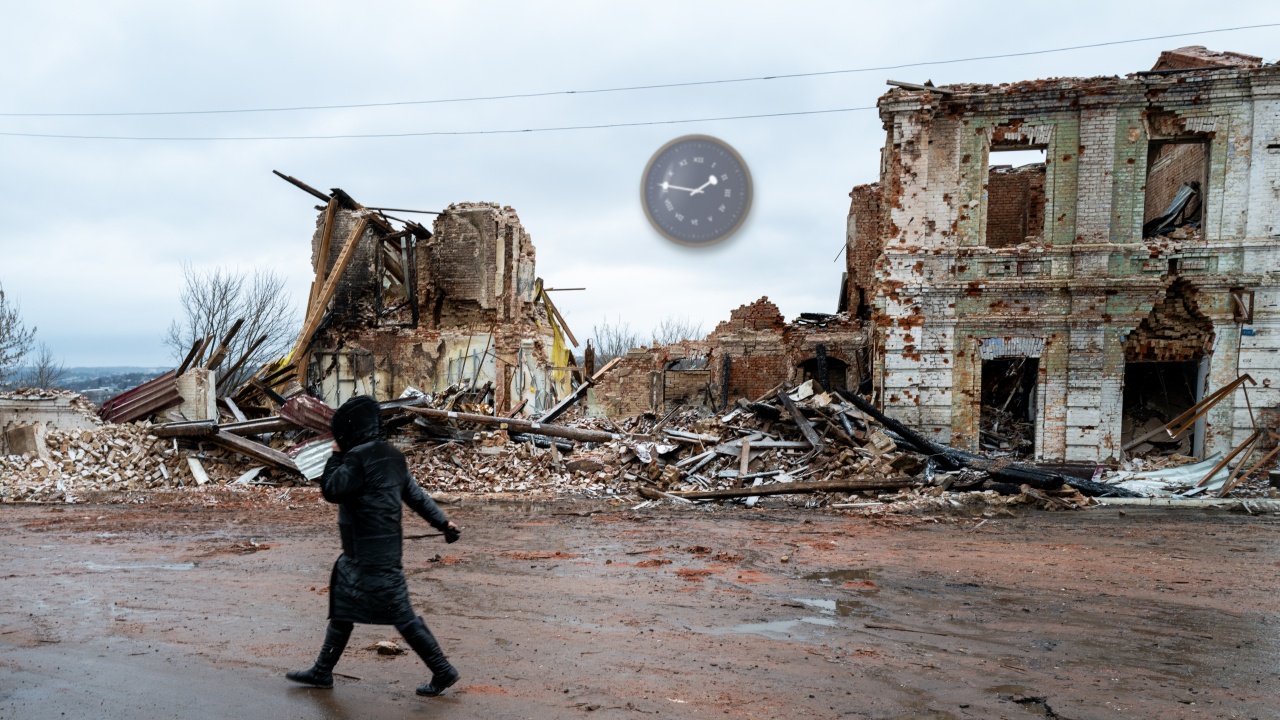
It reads {"hour": 1, "minute": 46}
